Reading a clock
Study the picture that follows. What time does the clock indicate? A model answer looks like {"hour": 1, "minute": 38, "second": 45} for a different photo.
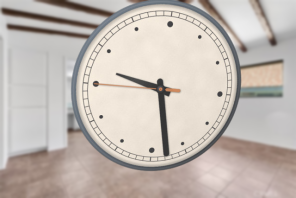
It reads {"hour": 9, "minute": 27, "second": 45}
